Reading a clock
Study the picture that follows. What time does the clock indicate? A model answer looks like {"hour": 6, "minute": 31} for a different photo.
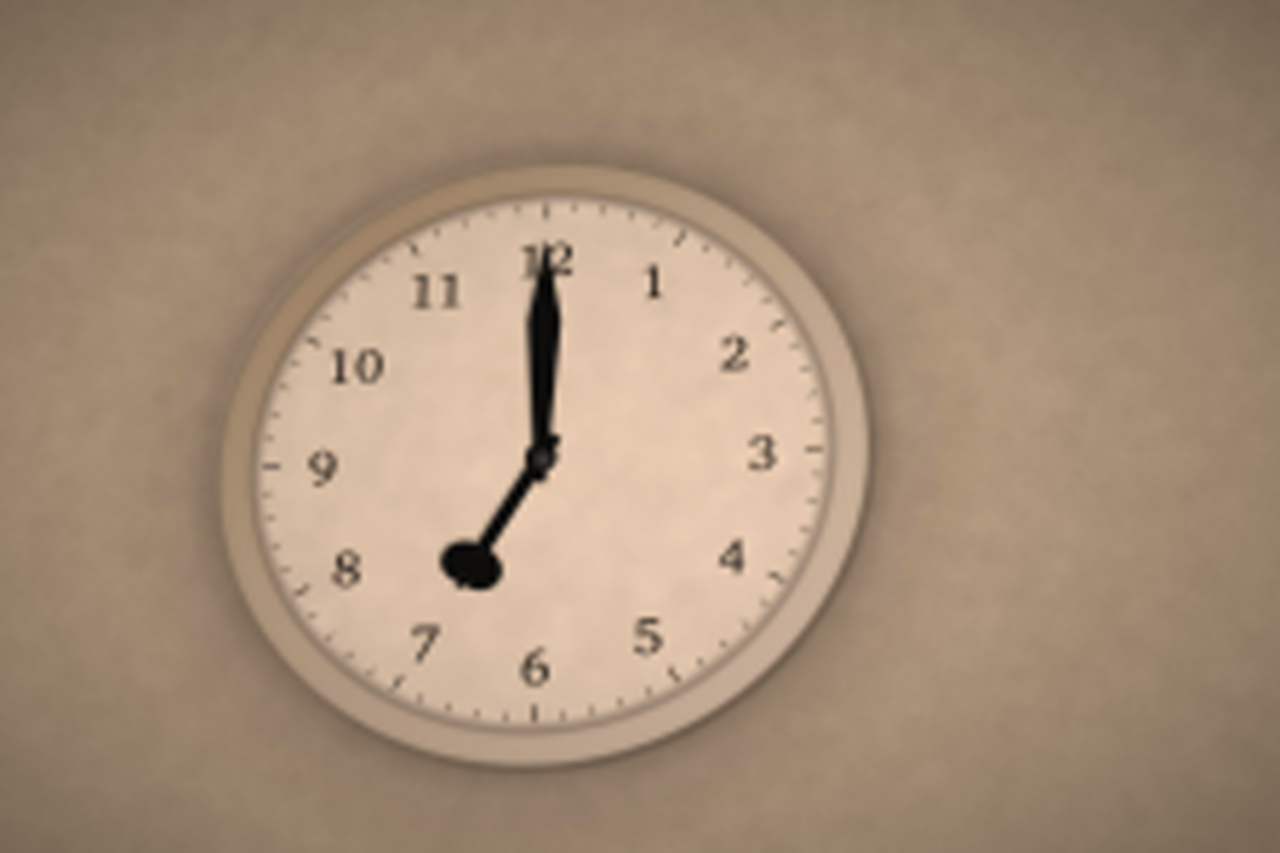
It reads {"hour": 7, "minute": 0}
